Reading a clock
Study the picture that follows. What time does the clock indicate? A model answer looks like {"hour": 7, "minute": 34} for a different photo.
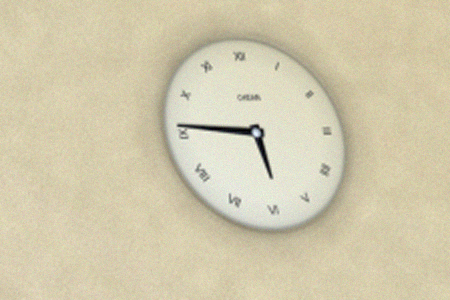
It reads {"hour": 5, "minute": 46}
